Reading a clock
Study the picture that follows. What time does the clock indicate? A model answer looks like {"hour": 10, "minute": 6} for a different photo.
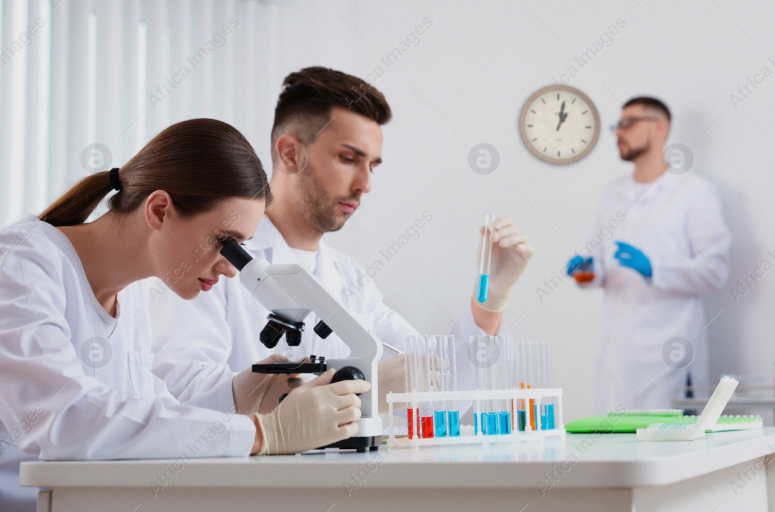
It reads {"hour": 1, "minute": 2}
